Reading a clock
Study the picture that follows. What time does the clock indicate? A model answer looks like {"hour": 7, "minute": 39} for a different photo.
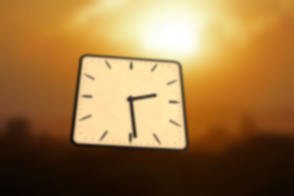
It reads {"hour": 2, "minute": 29}
